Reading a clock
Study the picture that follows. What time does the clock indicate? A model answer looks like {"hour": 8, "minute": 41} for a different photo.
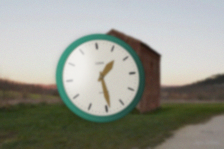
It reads {"hour": 1, "minute": 29}
